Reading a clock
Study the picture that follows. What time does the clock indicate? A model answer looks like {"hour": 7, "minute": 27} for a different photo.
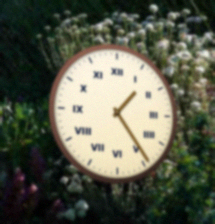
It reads {"hour": 1, "minute": 24}
